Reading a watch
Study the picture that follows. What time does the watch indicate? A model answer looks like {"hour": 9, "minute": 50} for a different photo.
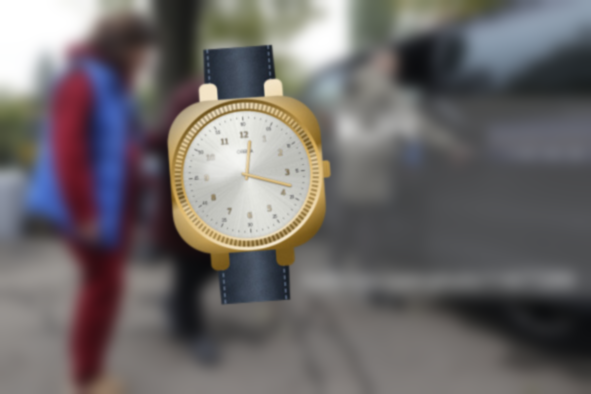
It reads {"hour": 12, "minute": 18}
